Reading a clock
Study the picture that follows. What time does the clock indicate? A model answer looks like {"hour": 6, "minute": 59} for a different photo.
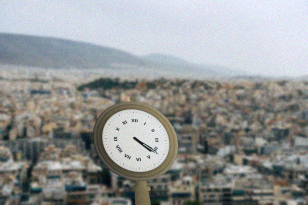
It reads {"hour": 4, "minute": 21}
